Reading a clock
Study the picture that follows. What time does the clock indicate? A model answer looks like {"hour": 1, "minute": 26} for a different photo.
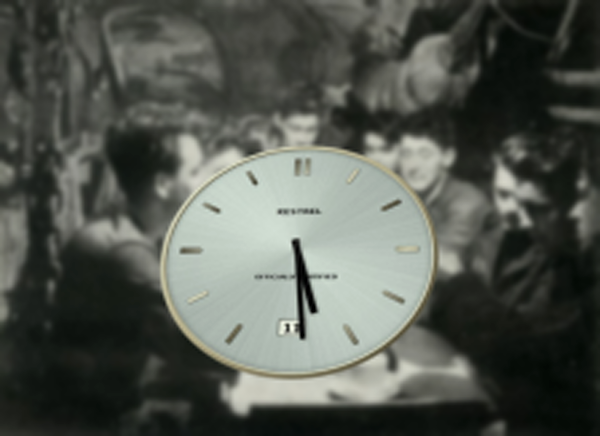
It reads {"hour": 5, "minute": 29}
